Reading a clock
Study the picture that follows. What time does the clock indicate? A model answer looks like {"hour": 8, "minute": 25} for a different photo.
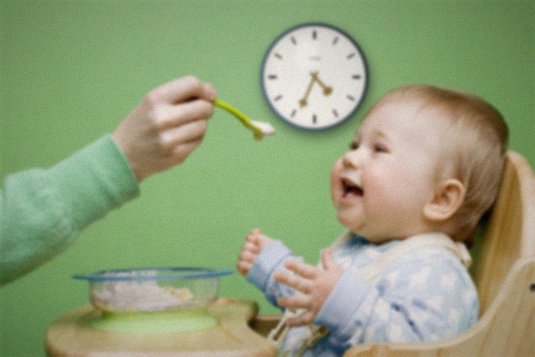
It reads {"hour": 4, "minute": 34}
